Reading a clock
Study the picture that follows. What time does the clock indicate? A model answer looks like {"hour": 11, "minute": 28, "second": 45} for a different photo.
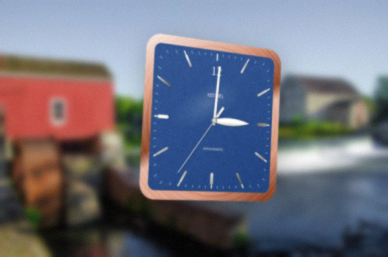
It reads {"hour": 3, "minute": 0, "second": 36}
